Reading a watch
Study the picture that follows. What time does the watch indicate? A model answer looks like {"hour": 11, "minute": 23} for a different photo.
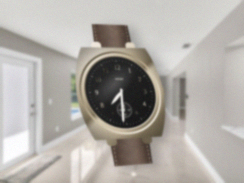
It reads {"hour": 7, "minute": 31}
